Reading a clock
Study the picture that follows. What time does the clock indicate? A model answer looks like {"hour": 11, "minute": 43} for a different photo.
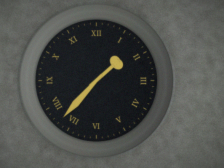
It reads {"hour": 1, "minute": 37}
